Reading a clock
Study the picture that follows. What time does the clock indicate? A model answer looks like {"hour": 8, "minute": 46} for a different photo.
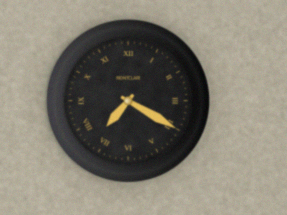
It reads {"hour": 7, "minute": 20}
